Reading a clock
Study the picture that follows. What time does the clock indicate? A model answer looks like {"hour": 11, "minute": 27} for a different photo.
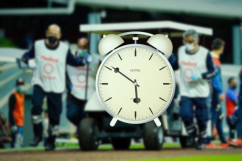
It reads {"hour": 5, "minute": 51}
